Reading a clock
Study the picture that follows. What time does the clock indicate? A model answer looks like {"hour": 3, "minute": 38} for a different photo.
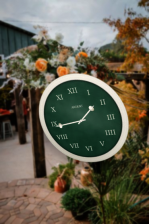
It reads {"hour": 1, "minute": 44}
